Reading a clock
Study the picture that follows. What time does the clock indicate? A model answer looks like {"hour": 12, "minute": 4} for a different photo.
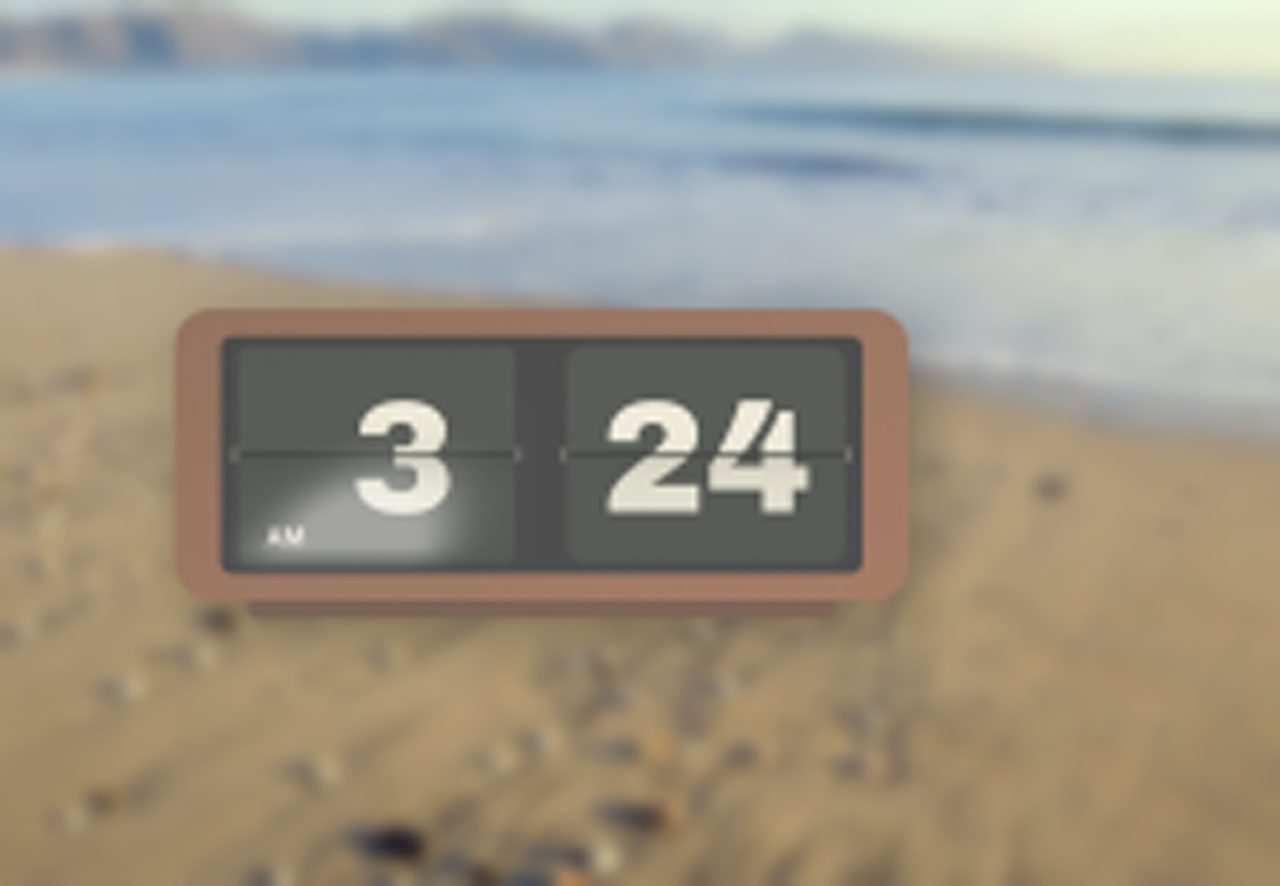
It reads {"hour": 3, "minute": 24}
